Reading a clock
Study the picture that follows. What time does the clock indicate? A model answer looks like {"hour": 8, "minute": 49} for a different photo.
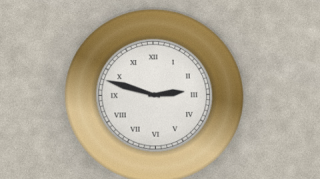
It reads {"hour": 2, "minute": 48}
